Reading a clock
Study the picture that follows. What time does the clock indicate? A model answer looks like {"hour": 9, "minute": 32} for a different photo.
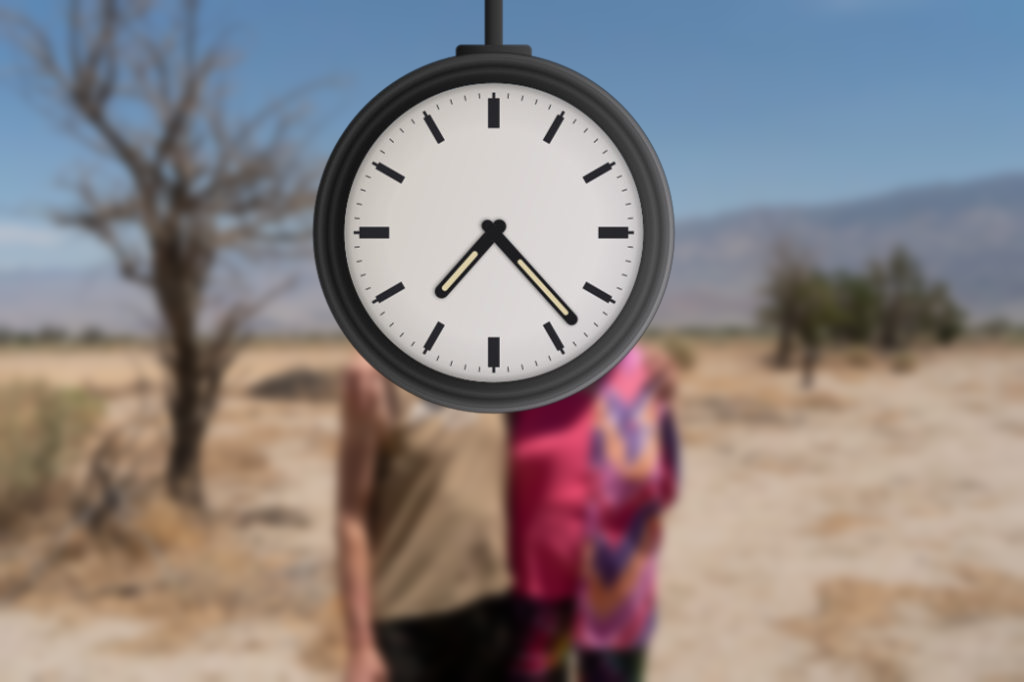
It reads {"hour": 7, "minute": 23}
